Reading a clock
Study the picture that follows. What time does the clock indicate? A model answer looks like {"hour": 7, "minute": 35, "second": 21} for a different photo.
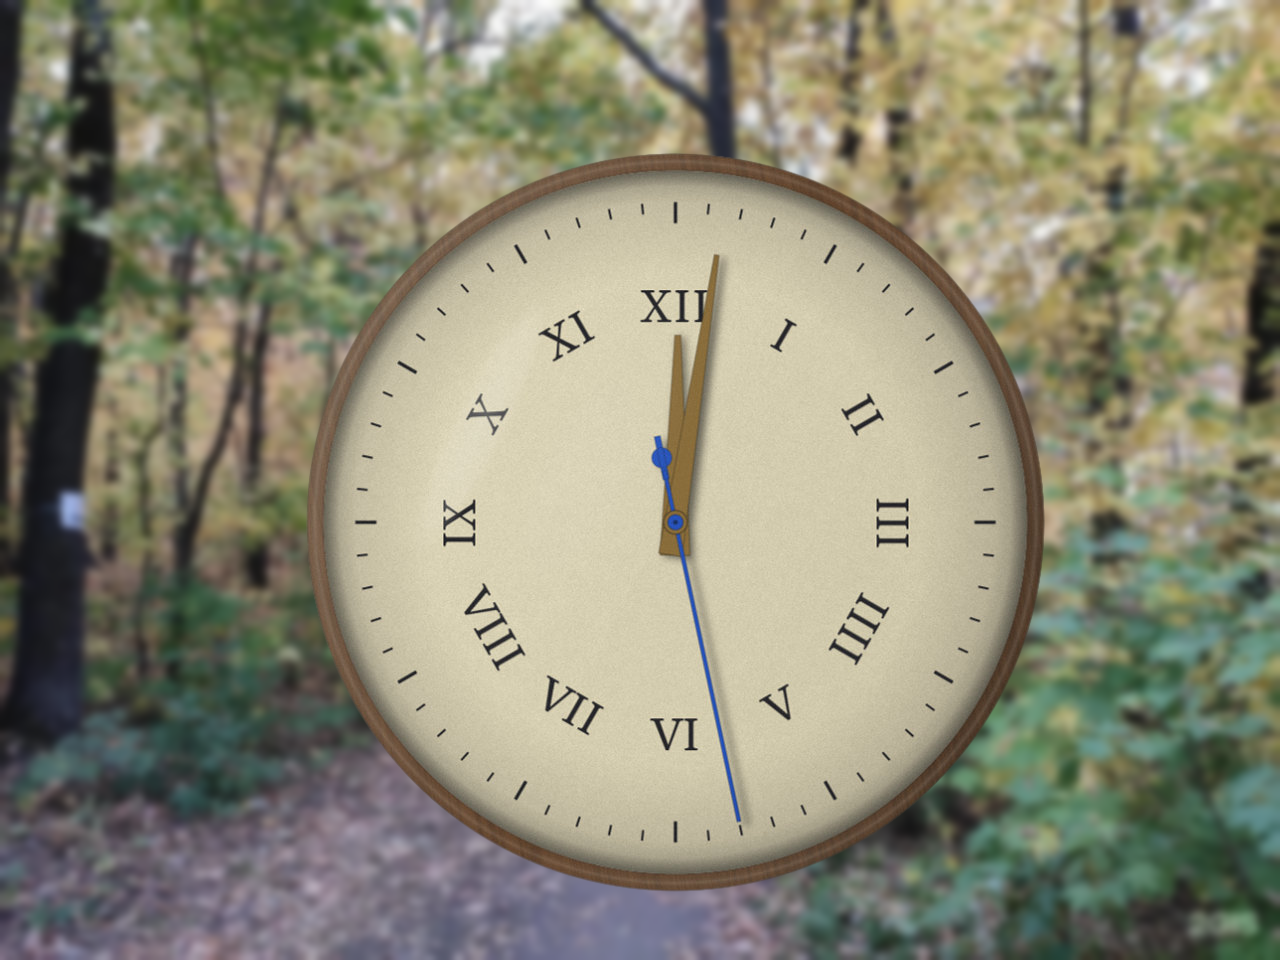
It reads {"hour": 12, "minute": 1, "second": 28}
